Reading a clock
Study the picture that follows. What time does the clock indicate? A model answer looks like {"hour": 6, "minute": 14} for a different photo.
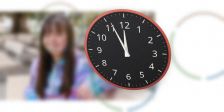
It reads {"hour": 11, "minute": 56}
